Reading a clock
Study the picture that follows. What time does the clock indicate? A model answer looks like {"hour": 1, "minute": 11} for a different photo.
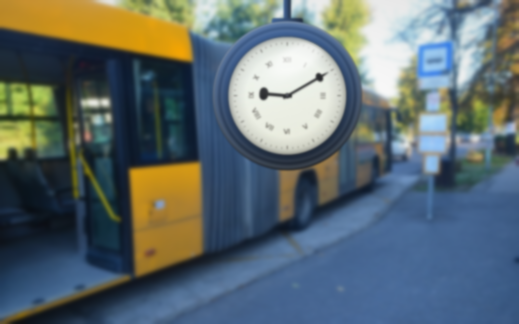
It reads {"hour": 9, "minute": 10}
